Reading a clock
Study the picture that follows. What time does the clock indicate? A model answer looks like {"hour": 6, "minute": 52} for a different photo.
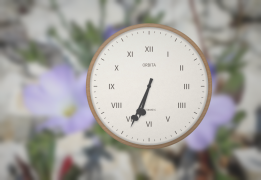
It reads {"hour": 6, "minute": 34}
